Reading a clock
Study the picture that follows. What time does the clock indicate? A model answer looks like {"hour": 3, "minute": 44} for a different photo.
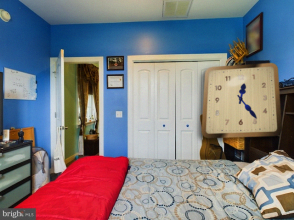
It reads {"hour": 12, "minute": 24}
